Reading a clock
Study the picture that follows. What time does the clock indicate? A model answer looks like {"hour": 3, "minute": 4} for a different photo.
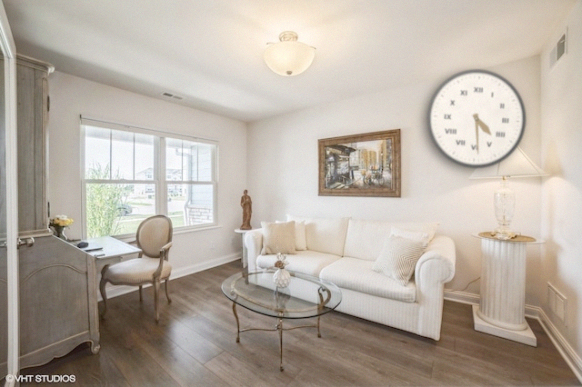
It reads {"hour": 4, "minute": 29}
